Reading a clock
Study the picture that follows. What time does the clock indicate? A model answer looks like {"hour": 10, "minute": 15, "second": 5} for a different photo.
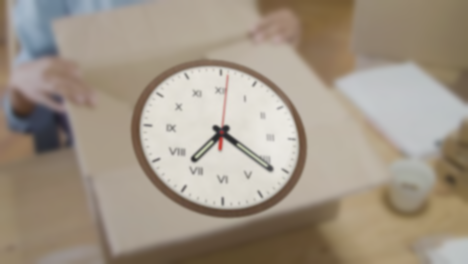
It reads {"hour": 7, "minute": 21, "second": 1}
